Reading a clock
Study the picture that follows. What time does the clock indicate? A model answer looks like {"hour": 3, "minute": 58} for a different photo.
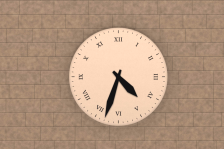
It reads {"hour": 4, "minute": 33}
